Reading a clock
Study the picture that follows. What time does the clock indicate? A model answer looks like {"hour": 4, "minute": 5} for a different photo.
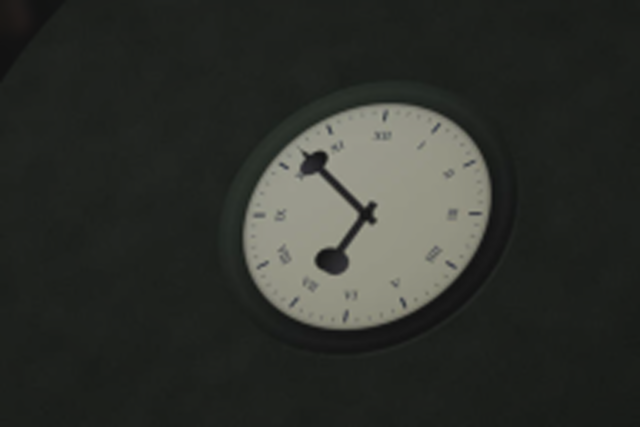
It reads {"hour": 6, "minute": 52}
